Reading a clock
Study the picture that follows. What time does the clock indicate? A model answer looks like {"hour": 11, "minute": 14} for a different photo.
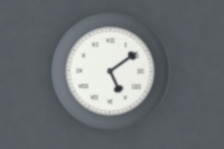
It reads {"hour": 5, "minute": 9}
